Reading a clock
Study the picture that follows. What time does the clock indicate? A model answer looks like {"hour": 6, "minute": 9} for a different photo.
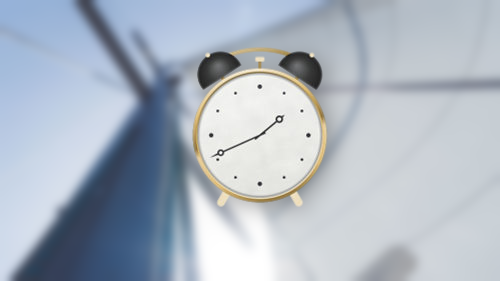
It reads {"hour": 1, "minute": 41}
